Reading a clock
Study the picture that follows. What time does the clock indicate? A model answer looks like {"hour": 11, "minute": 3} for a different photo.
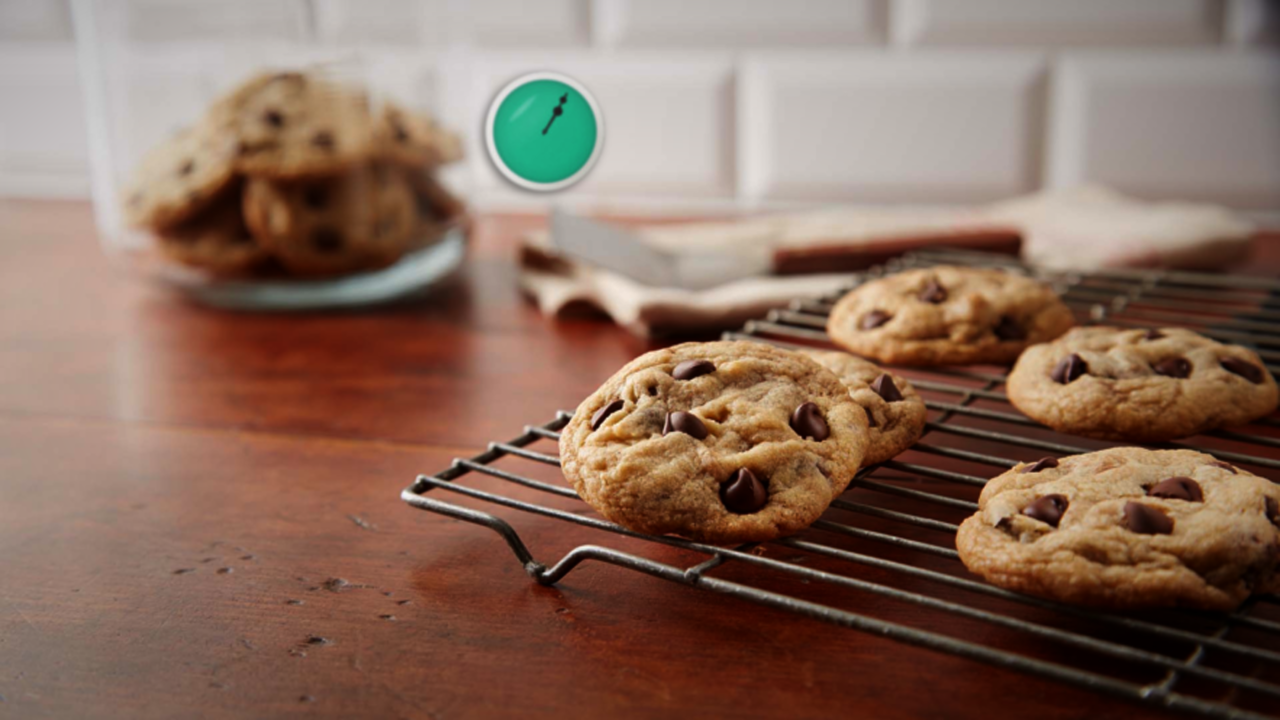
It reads {"hour": 1, "minute": 5}
